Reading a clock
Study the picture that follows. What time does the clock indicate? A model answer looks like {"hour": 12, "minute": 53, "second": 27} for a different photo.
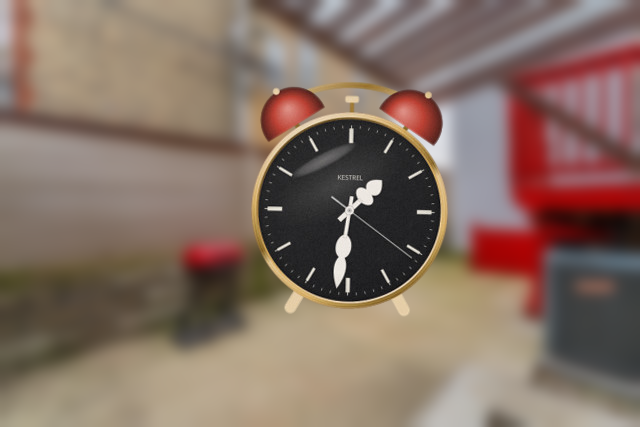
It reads {"hour": 1, "minute": 31, "second": 21}
